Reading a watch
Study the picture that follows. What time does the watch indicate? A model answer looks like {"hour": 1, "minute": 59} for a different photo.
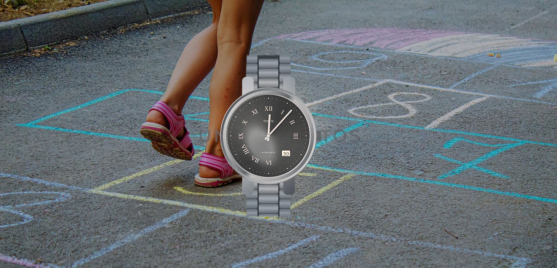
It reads {"hour": 12, "minute": 7}
